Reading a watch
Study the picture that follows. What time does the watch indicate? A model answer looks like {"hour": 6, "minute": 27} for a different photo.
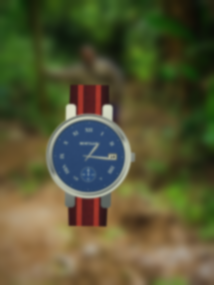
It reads {"hour": 1, "minute": 16}
